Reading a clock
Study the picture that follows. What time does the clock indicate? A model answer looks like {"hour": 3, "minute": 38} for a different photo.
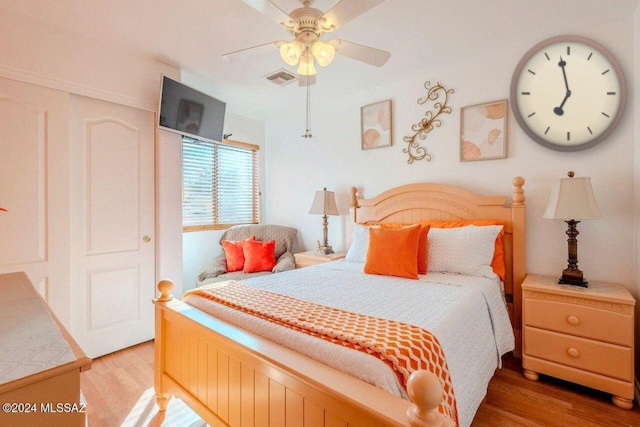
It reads {"hour": 6, "minute": 58}
